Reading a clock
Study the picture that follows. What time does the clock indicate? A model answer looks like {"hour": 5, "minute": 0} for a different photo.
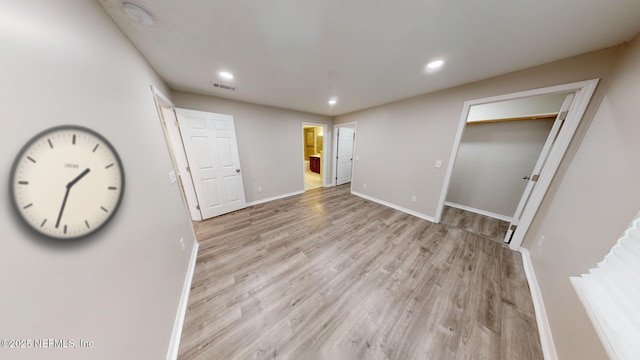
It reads {"hour": 1, "minute": 32}
